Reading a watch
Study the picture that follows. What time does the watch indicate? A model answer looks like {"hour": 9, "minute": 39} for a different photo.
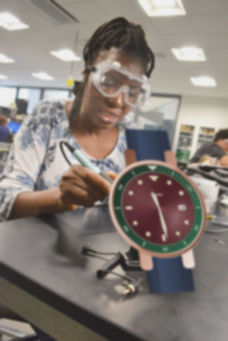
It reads {"hour": 11, "minute": 29}
